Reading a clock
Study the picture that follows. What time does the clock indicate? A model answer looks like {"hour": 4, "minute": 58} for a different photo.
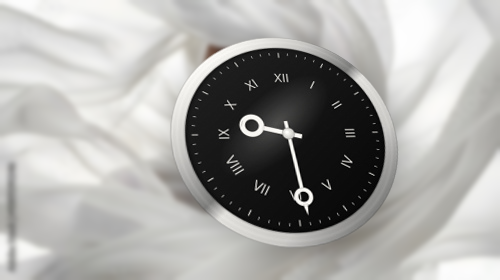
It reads {"hour": 9, "minute": 29}
